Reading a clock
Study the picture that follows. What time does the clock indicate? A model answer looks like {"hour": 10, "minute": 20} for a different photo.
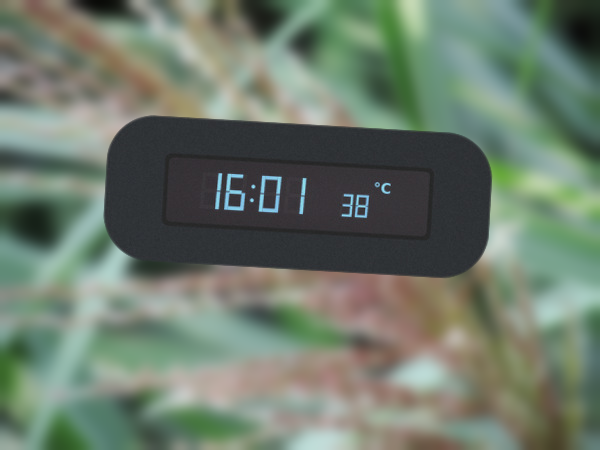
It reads {"hour": 16, "minute": 1}
